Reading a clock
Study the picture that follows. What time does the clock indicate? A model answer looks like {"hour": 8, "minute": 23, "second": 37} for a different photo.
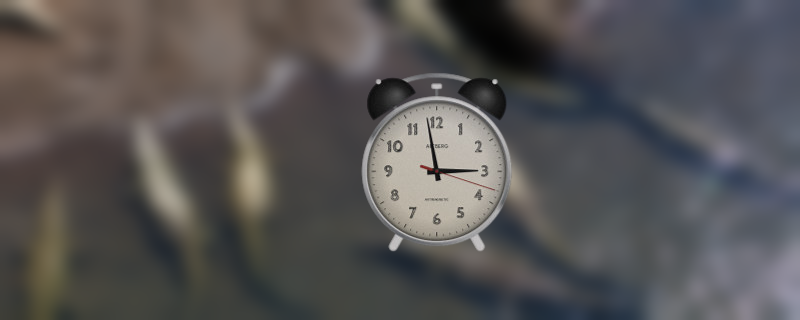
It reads {"hour": 2, "minute": 58, "second": 18}
